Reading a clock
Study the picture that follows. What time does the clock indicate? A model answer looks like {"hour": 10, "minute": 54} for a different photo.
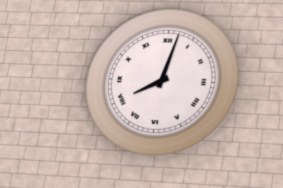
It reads {"hour": 8, "minute": 2}
